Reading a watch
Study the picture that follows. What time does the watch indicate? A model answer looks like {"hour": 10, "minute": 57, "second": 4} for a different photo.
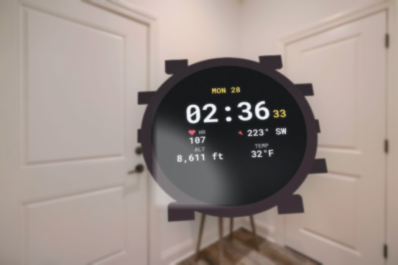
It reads {"hour": 2, "minute": 36, "second": 33}
